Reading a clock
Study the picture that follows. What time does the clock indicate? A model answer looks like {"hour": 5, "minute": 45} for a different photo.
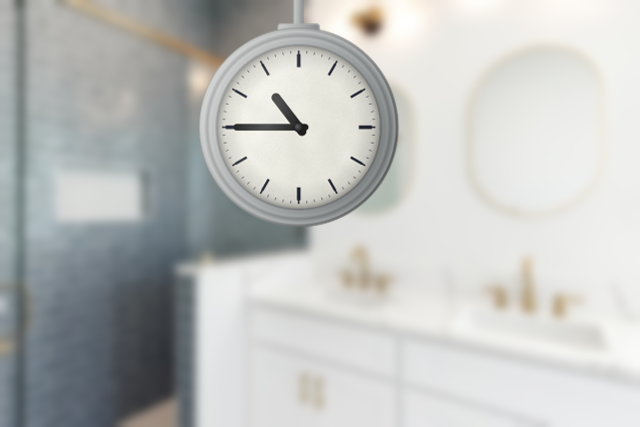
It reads {"hour": 10, "minute": 45}
